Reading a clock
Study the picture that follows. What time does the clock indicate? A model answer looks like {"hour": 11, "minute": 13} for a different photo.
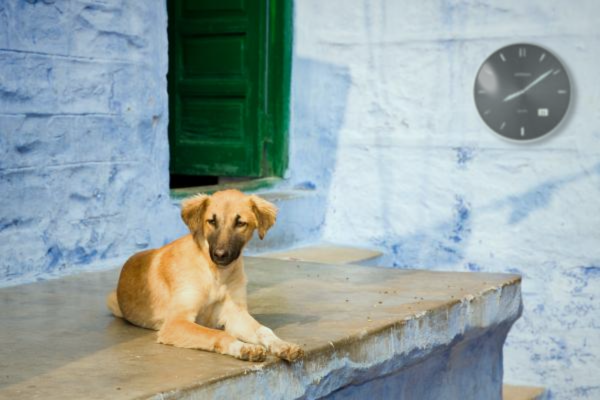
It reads {"hour": 8, "minute": 9}
